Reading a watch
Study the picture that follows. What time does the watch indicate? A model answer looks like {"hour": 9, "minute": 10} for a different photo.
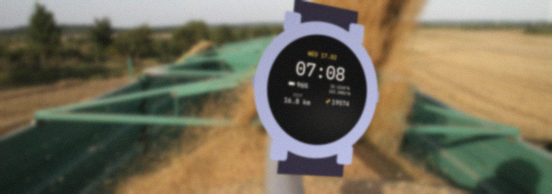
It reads {"hour": 7, "minute": 8}
